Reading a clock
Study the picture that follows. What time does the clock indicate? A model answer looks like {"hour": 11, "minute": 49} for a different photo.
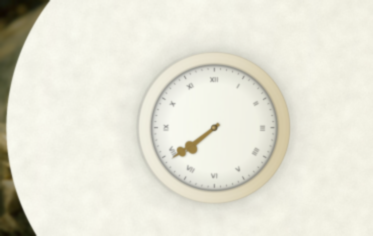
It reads {"hour": 7, "minute": 39}
